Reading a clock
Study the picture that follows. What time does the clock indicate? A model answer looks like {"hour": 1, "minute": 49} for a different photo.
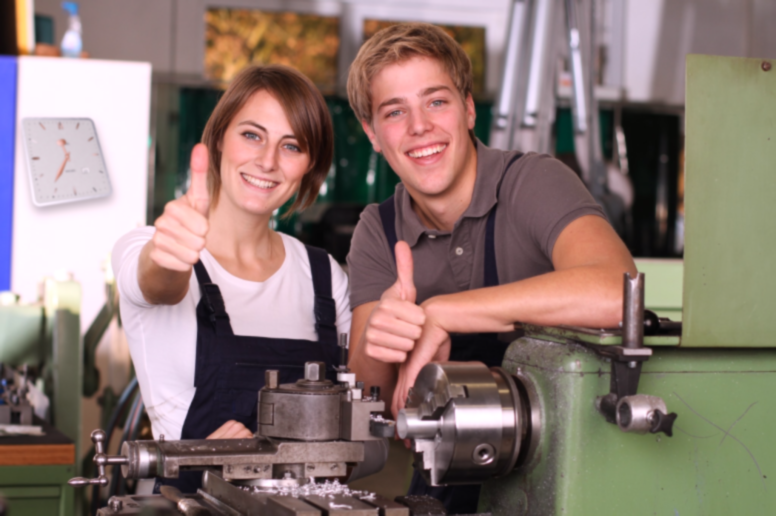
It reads {"hour": 11, "minute": 36}
